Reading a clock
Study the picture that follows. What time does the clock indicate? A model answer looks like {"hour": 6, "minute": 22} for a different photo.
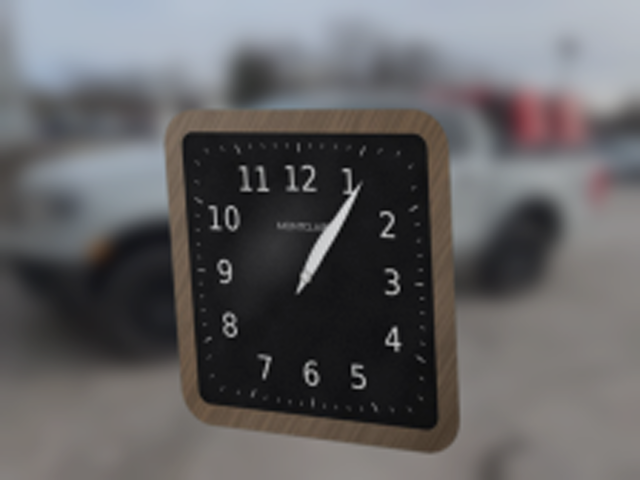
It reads {"hour": 1, "minute": 6}
